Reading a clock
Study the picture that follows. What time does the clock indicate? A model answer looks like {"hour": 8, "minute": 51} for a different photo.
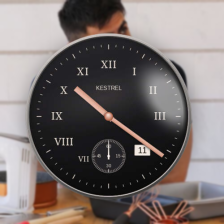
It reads {"hour": 10, "minute": 21}
